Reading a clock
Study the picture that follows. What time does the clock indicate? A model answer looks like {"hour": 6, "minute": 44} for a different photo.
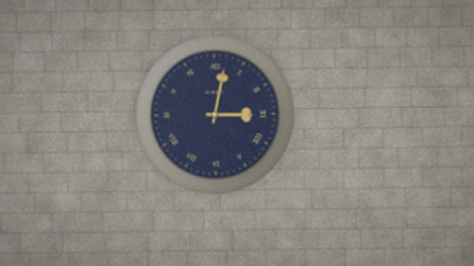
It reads {"hour": 3, "minute": 2}
